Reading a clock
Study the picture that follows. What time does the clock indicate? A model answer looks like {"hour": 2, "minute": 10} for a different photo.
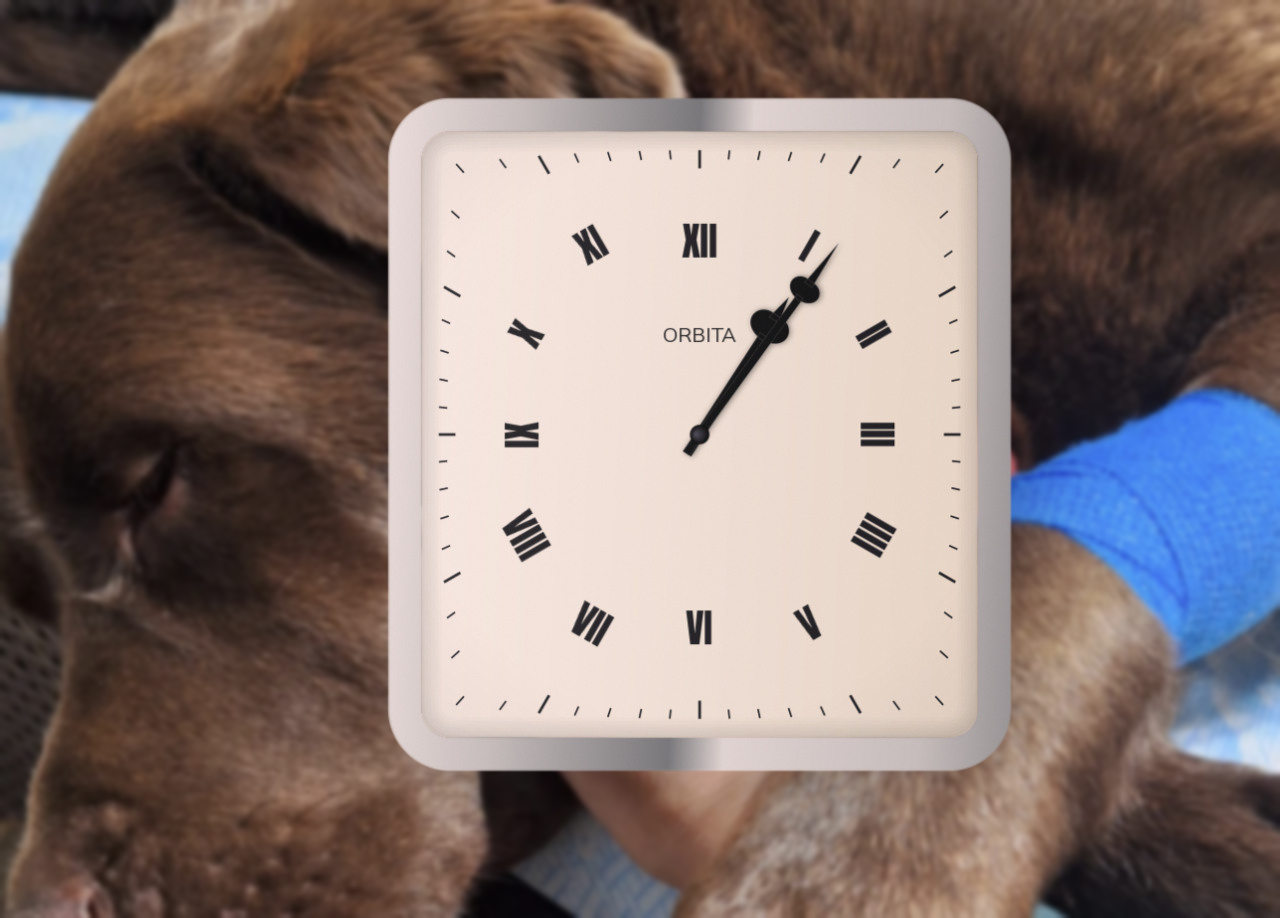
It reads {"hour": 1, "minute": 6}
